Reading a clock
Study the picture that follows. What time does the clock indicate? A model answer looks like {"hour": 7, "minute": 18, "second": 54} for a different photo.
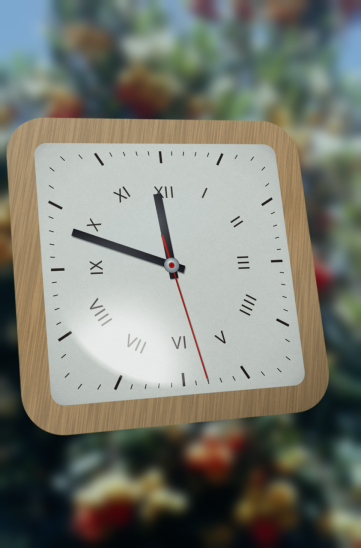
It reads {"hour": 11, "minute": 48, "second": 28}
